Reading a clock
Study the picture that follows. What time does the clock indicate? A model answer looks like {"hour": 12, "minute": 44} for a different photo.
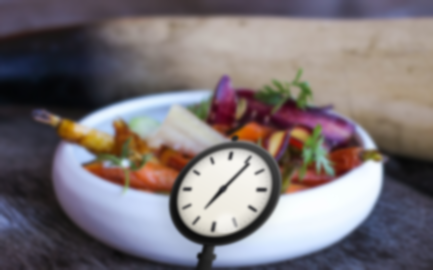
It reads {"hour": 7, "minute": 6}
